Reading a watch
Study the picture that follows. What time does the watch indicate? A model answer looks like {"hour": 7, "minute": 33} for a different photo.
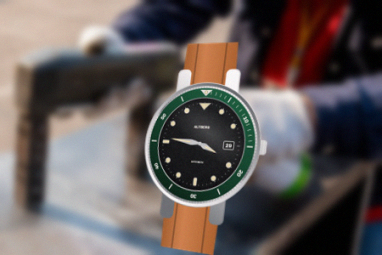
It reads {"hour": 3, "minute": 46}
